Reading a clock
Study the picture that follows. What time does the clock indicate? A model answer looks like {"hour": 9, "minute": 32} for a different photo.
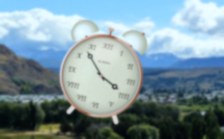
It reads {"hour": 3, "minute": 53}
